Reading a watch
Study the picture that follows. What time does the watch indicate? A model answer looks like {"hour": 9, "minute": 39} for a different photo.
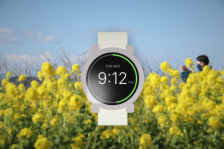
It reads {"hour": 9, "minute": 12}
